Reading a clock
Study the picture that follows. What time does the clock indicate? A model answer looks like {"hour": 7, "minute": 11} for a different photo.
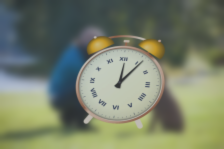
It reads {"hour": 12, "minute": 6}
